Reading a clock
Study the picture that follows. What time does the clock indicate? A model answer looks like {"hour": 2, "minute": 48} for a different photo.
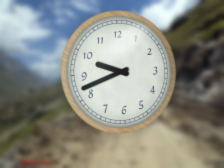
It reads {"hour": 9, "minute": 42}
